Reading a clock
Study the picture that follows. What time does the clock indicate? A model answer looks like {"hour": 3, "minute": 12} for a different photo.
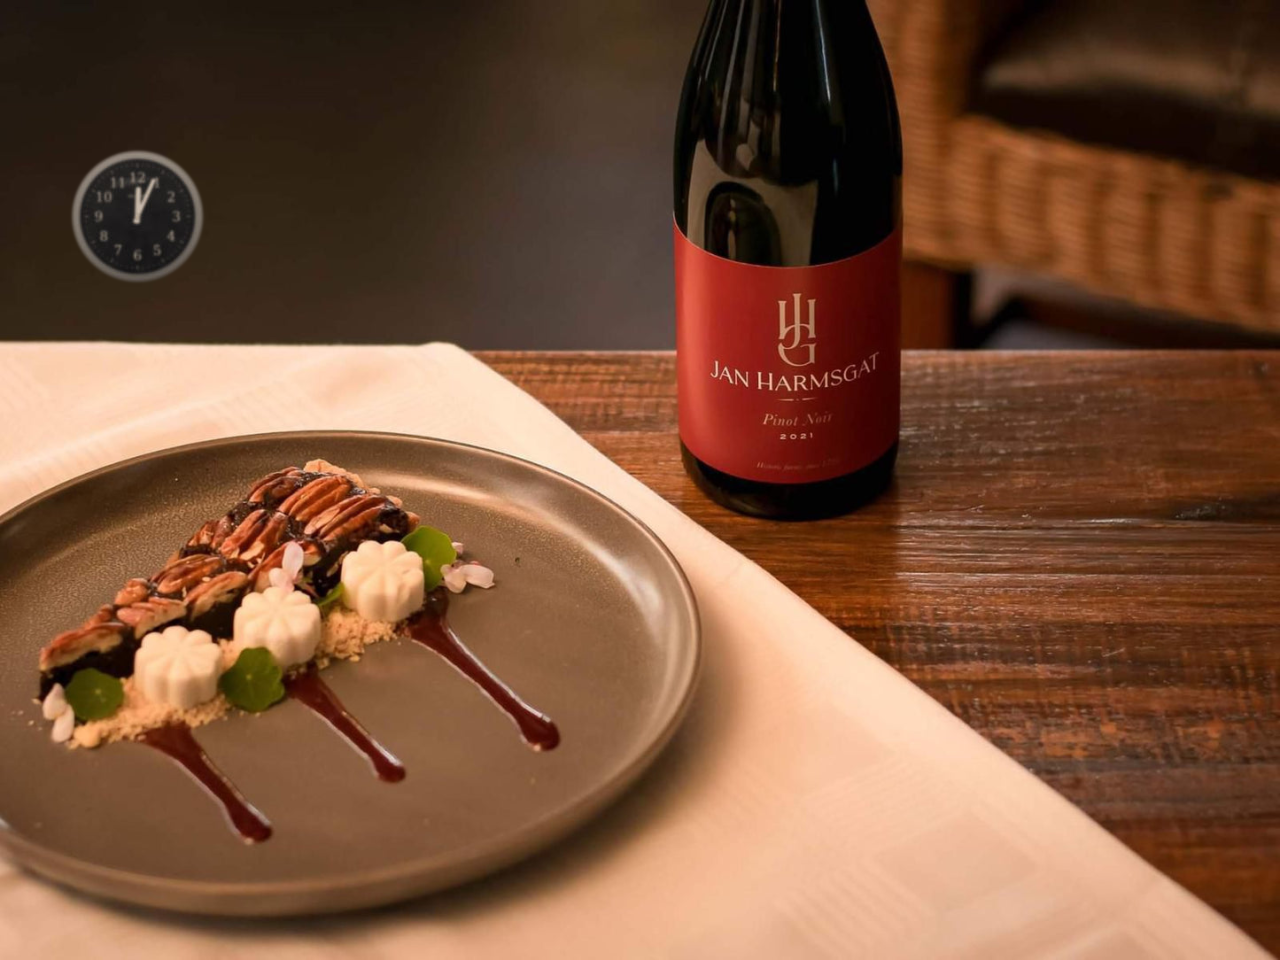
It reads {"hour": 12, "minute": 4}
